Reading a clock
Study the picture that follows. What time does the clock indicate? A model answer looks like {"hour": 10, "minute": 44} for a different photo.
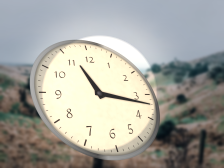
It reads {"hour": 11, "minute": 17}
